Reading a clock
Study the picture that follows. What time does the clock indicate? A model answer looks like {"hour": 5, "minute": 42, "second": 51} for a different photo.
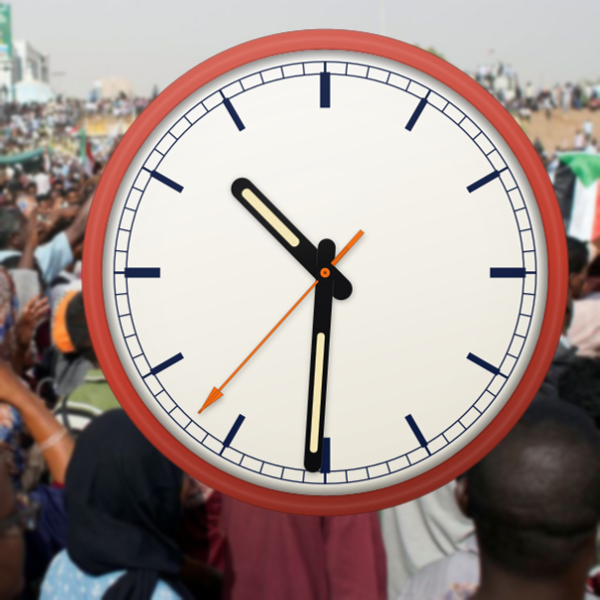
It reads {"hour": 10, "minute": 30, "second": 37}
